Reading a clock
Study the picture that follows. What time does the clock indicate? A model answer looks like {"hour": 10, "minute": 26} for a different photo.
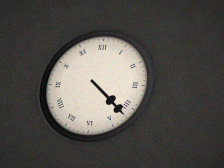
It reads {"hour": 4, "minute": 22}
